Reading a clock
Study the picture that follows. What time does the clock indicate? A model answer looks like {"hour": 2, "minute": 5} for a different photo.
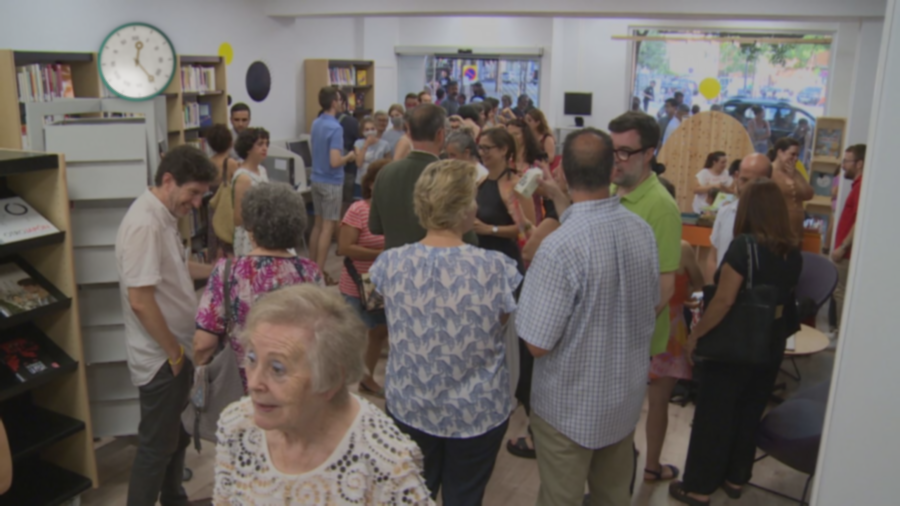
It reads {"hour": 12, "minute": 24}
